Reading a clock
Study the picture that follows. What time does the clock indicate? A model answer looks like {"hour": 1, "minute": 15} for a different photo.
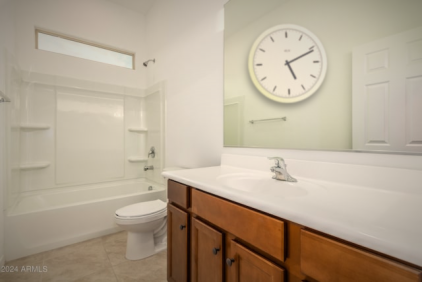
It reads {"hour": 5, "minute": 11}
